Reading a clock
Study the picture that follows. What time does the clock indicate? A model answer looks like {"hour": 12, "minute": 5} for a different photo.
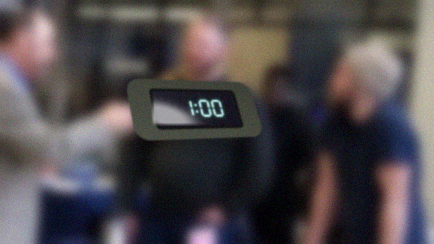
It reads {"hour": 1, "minute": 0}
